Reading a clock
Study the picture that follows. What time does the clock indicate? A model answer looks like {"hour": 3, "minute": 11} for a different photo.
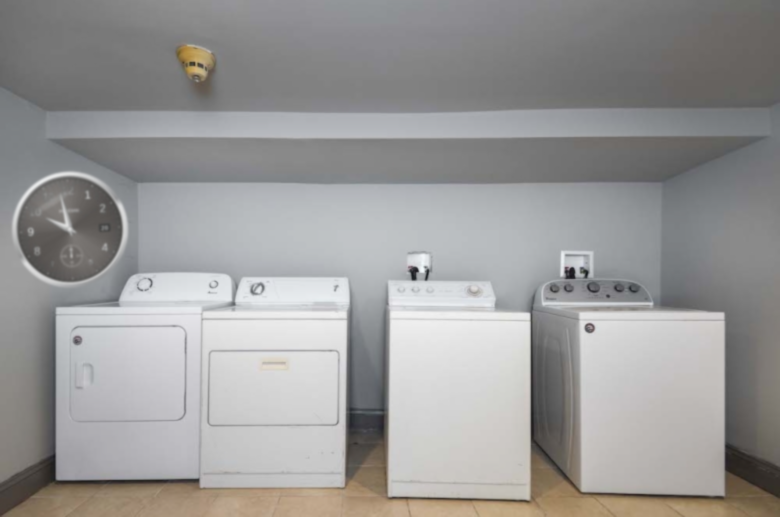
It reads {"hour": 9, "minute": 58}
